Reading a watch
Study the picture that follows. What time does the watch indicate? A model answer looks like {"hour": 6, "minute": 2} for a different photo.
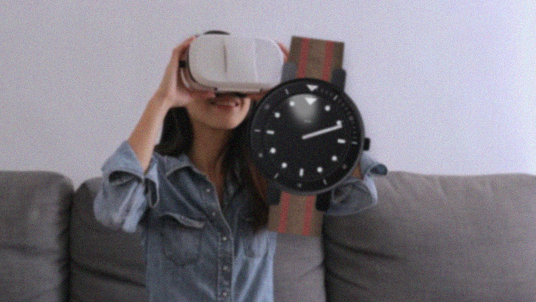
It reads {"hour": 2, "minute": 11}
